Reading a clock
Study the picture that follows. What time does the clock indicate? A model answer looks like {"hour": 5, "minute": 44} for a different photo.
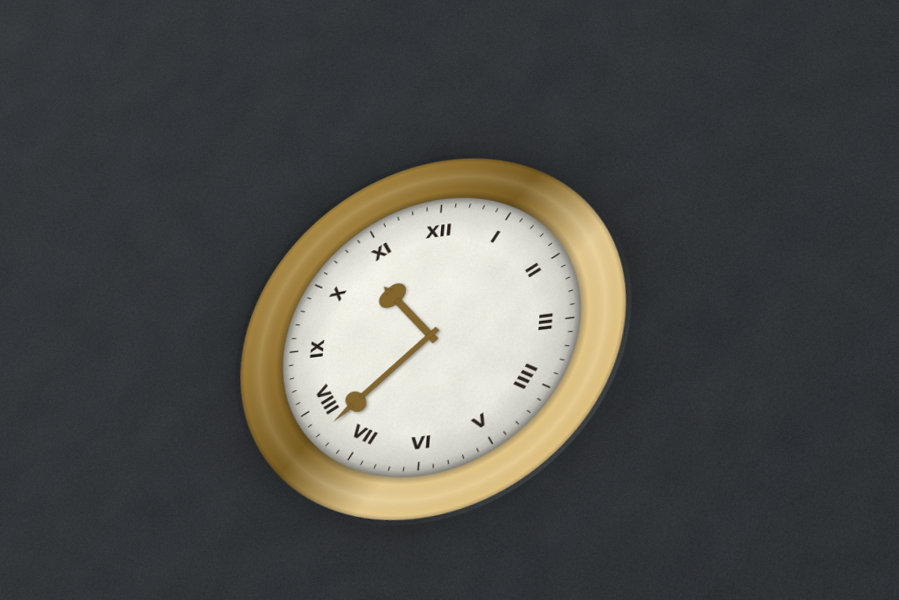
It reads {"hour": 10, "minute": 38}
